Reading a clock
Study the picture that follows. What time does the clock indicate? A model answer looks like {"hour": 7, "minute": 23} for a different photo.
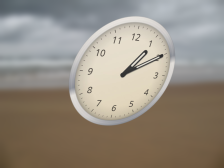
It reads {"hour": 1, "minute": 10}
